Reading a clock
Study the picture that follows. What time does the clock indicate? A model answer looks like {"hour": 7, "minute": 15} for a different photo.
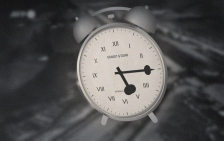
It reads {"hour": 5, "minute": 15}
